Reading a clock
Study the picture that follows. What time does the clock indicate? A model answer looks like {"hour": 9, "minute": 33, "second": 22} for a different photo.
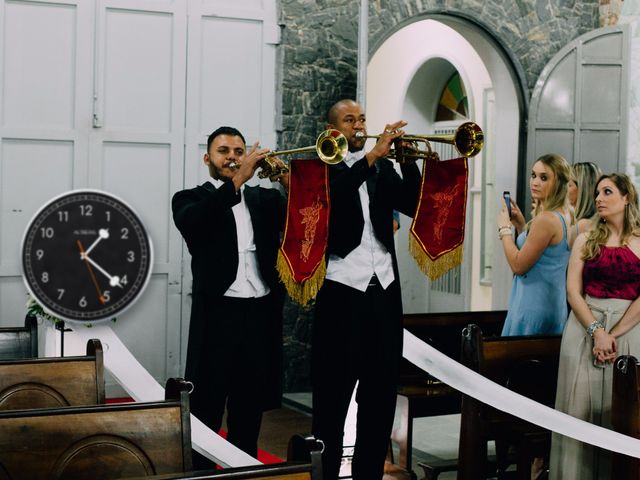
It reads {"hour": 1, "minute": 21, "second": 26}
